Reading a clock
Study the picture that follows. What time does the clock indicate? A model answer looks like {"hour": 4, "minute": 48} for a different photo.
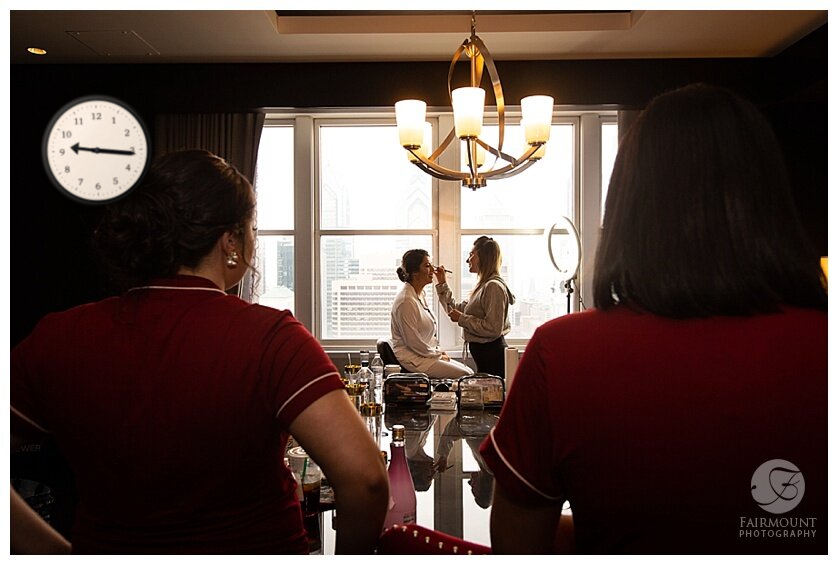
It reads {"hour": 9, "minute": 16}
